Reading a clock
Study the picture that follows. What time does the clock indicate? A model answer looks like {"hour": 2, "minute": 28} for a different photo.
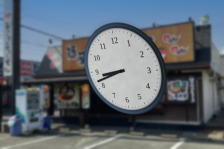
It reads {"hour": 8, "minute": 42}
